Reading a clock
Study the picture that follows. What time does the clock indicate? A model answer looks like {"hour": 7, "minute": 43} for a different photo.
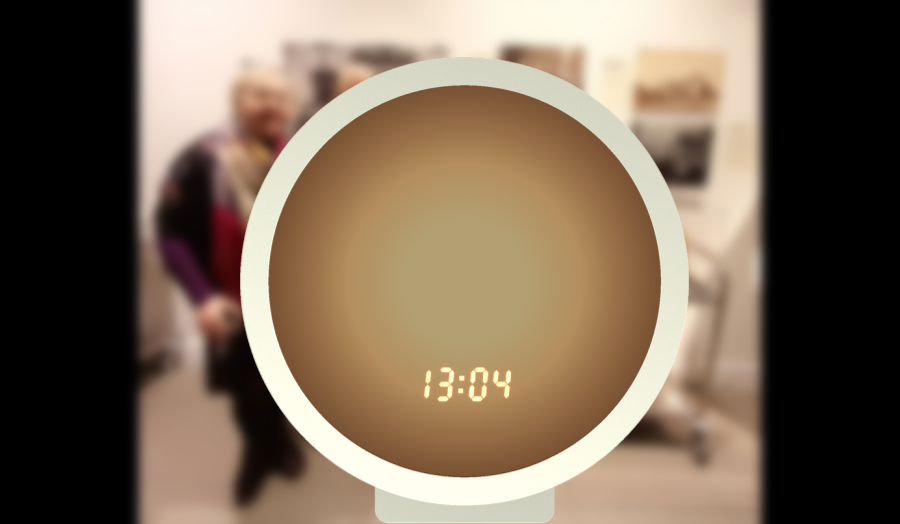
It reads {"hour": 13, "minute": 4}
